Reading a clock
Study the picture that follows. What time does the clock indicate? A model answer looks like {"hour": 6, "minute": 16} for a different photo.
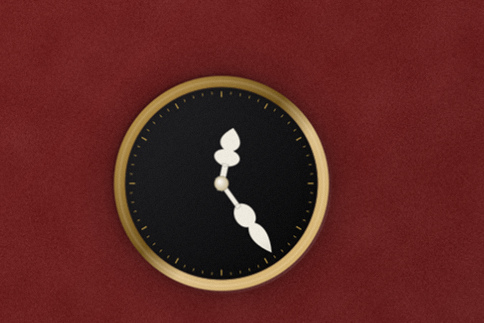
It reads {"hour": 12, "minute": 24}
